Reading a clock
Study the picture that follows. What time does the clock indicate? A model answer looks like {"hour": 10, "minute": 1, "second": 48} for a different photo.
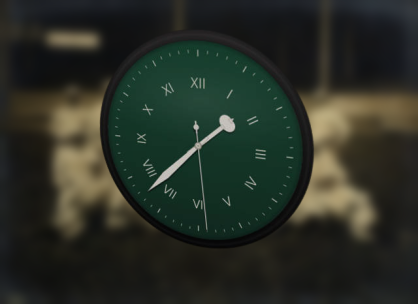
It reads {"hour": 1, "minute": 37, "second": 29}
